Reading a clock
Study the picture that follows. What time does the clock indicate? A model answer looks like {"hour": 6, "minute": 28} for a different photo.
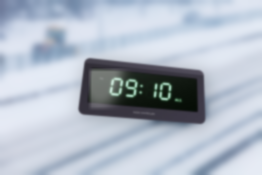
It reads {"hour": 9, "minute": 10}
